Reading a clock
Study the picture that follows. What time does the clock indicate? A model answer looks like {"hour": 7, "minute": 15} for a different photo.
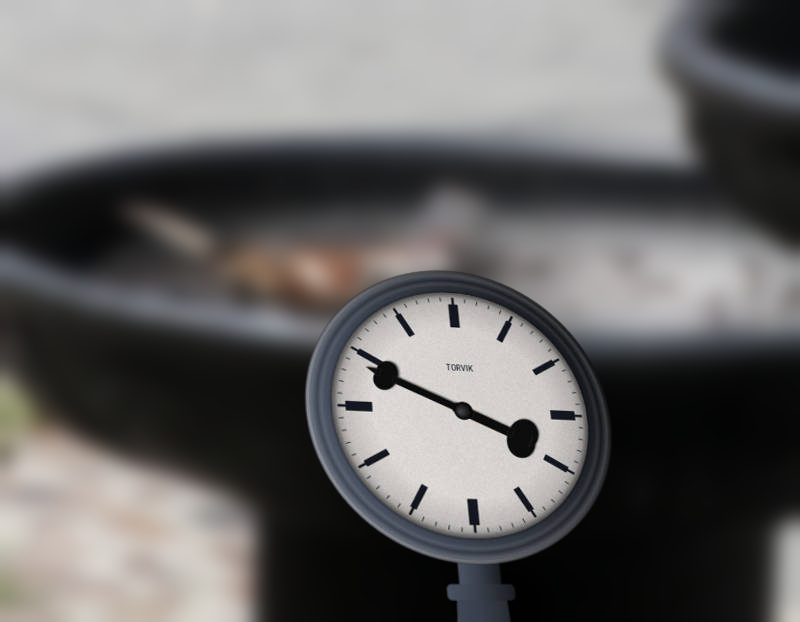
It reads {"hour": 3, "minute": 49}
